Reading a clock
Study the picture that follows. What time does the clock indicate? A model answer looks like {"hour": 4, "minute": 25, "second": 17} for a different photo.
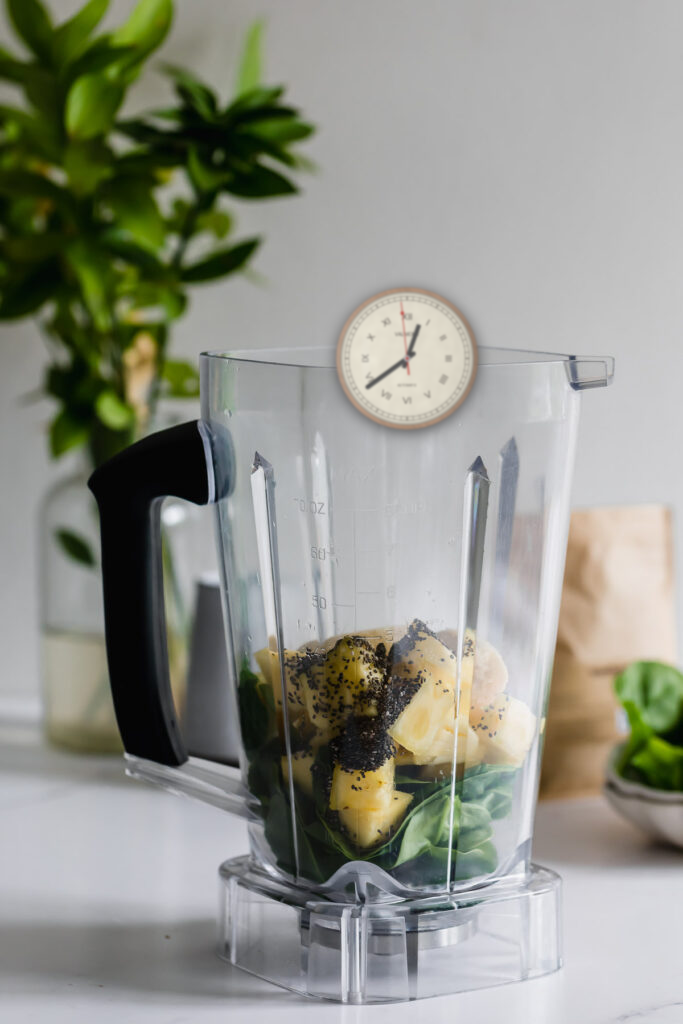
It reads {"hour": 12, "minute": 38, "second": 59}
